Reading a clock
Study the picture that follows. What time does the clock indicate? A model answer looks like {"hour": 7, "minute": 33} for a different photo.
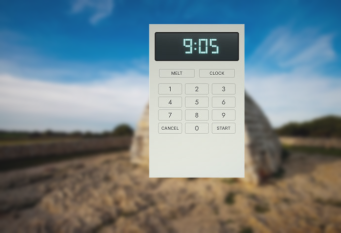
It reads {"hour": 9, "minute": 5}
